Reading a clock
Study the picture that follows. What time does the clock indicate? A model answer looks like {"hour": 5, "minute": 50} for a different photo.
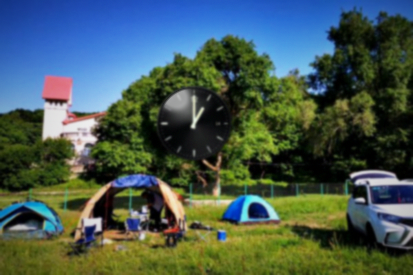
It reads {"hour": 1, "minute": 0}
